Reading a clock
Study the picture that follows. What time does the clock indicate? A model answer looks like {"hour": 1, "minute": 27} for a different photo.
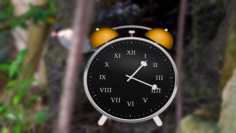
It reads {"hour": 1, "minute": 19}
